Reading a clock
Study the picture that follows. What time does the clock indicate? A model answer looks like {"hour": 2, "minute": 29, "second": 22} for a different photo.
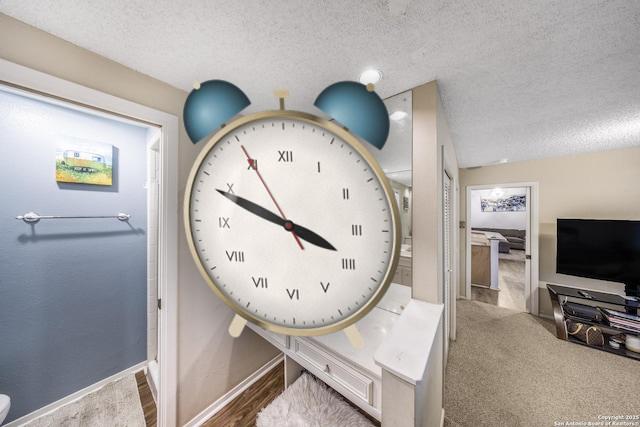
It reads {"hour": 3, "minute": 48, "second": 55}
